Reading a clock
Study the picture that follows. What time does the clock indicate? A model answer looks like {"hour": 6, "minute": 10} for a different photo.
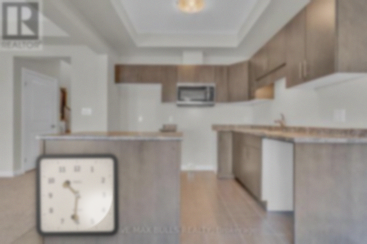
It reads {"hour": 10, "minute": 31}
